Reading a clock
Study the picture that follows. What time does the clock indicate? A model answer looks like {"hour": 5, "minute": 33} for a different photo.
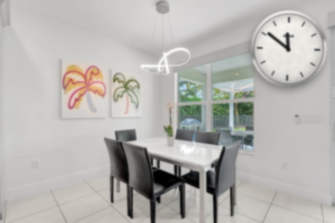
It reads {"hour": 11, "minute": 51}
